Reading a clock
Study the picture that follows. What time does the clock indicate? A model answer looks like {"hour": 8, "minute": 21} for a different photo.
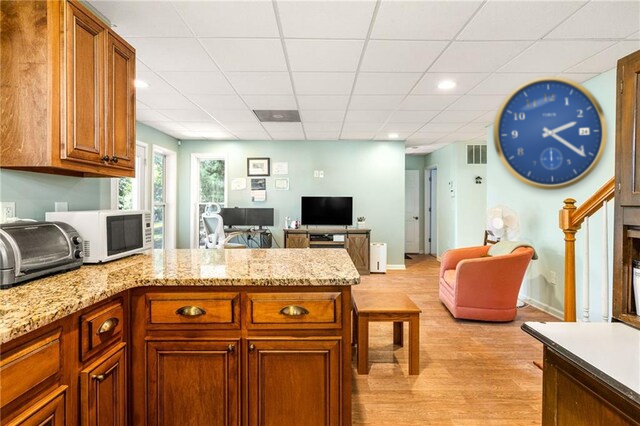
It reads {"hour": 2, "minute": 21}
